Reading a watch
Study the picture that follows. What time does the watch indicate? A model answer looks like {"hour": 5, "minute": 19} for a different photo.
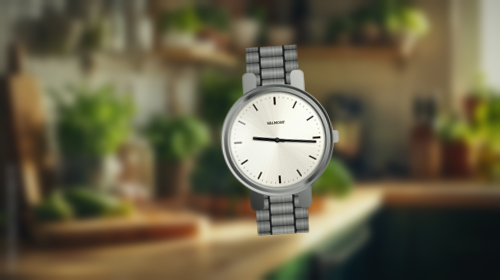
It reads {"hour": 9, "minute": 16}
